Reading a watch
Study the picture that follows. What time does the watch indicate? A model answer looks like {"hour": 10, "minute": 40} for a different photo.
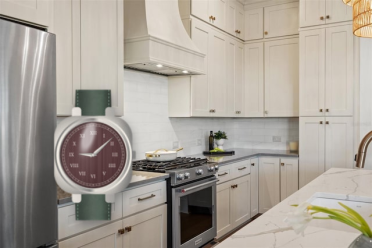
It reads {"hour": 9, "minute": 8}
